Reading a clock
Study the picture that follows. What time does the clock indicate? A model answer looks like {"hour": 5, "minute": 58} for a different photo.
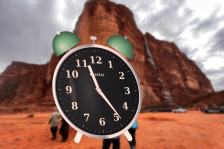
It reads {"hour": 11, "minute": 24}
